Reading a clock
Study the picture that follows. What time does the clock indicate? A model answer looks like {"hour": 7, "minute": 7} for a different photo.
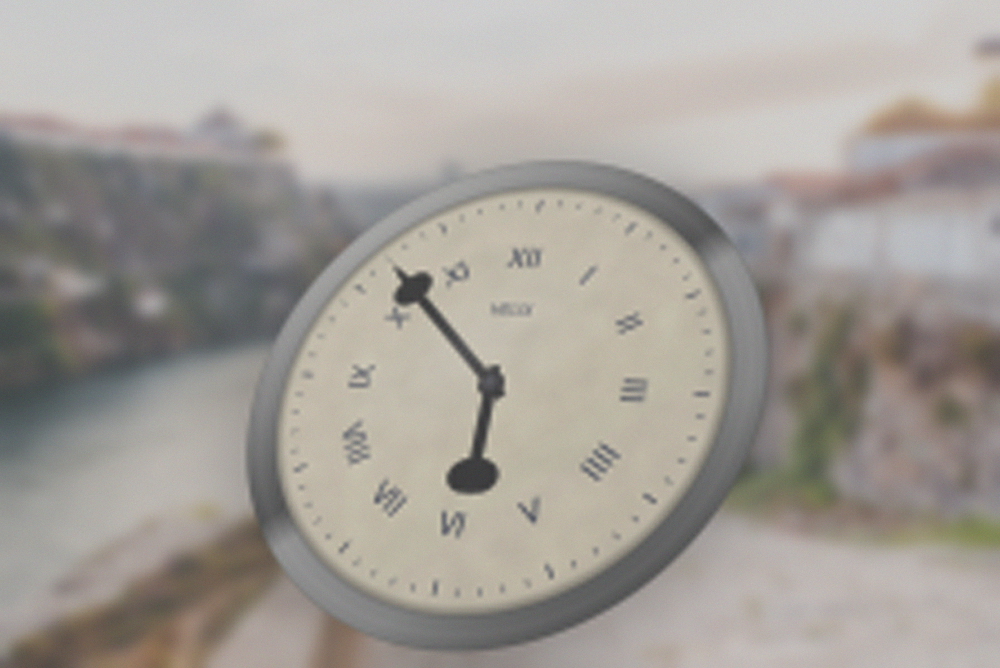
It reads {"hour": 5, "minute": 52}
